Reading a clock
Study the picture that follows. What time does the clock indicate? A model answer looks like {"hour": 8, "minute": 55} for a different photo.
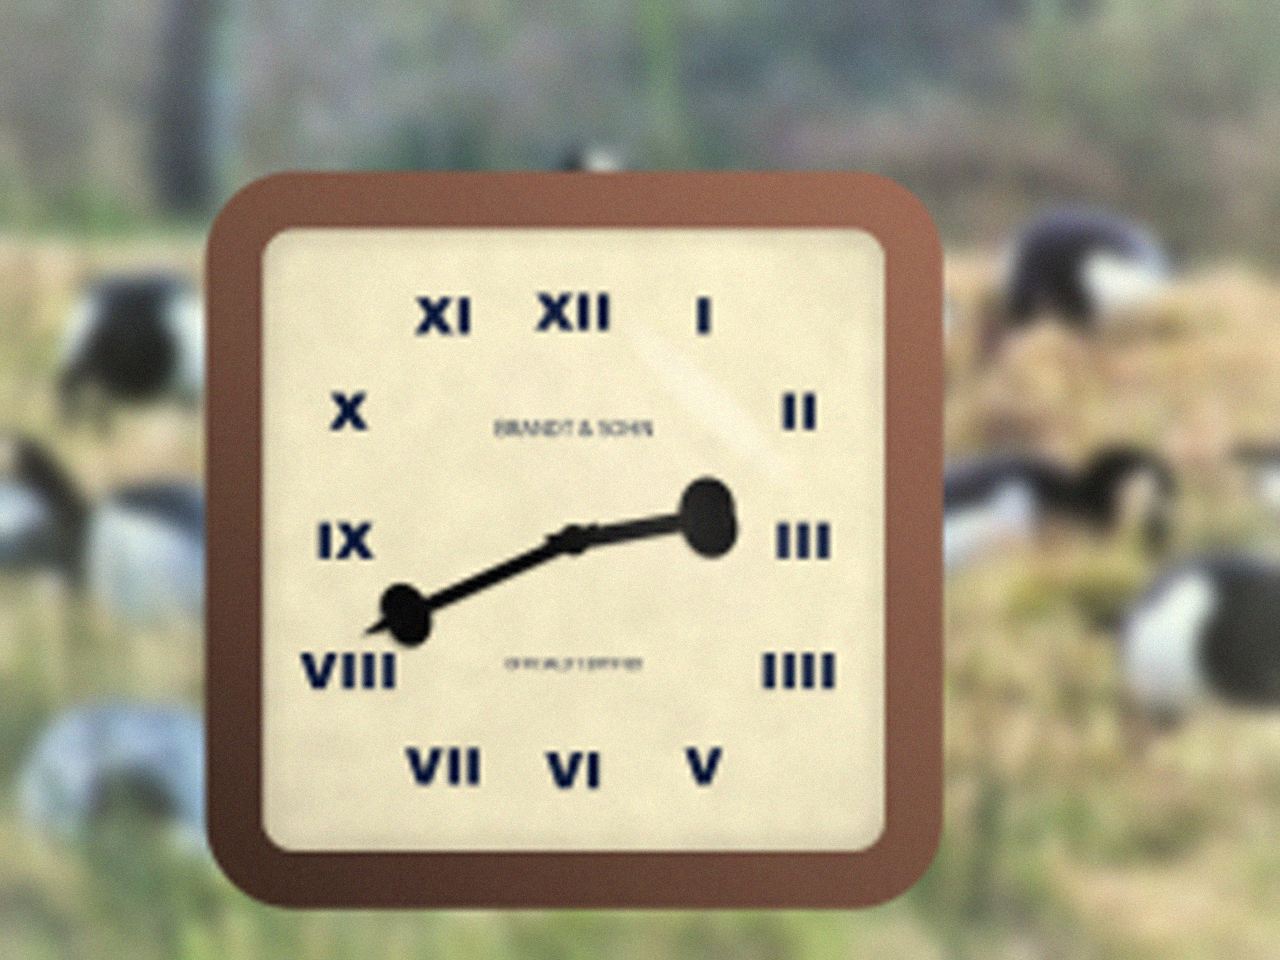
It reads {"hour": 2, "minute": 41}
